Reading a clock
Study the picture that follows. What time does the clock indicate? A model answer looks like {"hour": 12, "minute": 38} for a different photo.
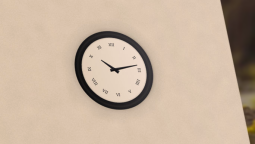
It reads {"hour": 10, "minute": 13}
